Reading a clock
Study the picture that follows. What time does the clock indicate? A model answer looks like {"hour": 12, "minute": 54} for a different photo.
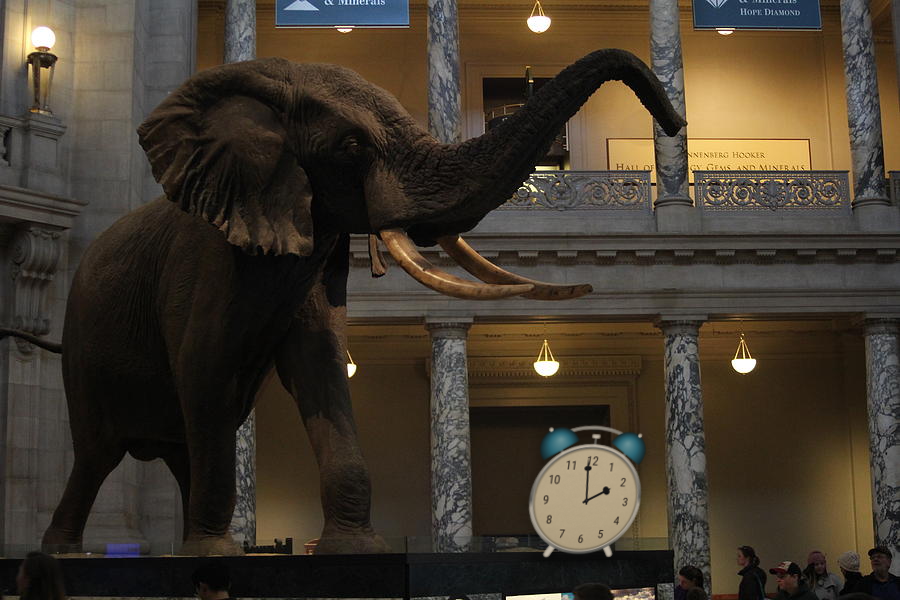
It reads {"hour": 1, "minute": 59}
